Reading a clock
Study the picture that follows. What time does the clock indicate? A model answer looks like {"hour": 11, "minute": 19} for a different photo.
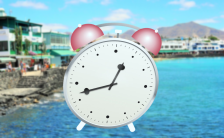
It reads {"hour": 12, "minute": 42}
